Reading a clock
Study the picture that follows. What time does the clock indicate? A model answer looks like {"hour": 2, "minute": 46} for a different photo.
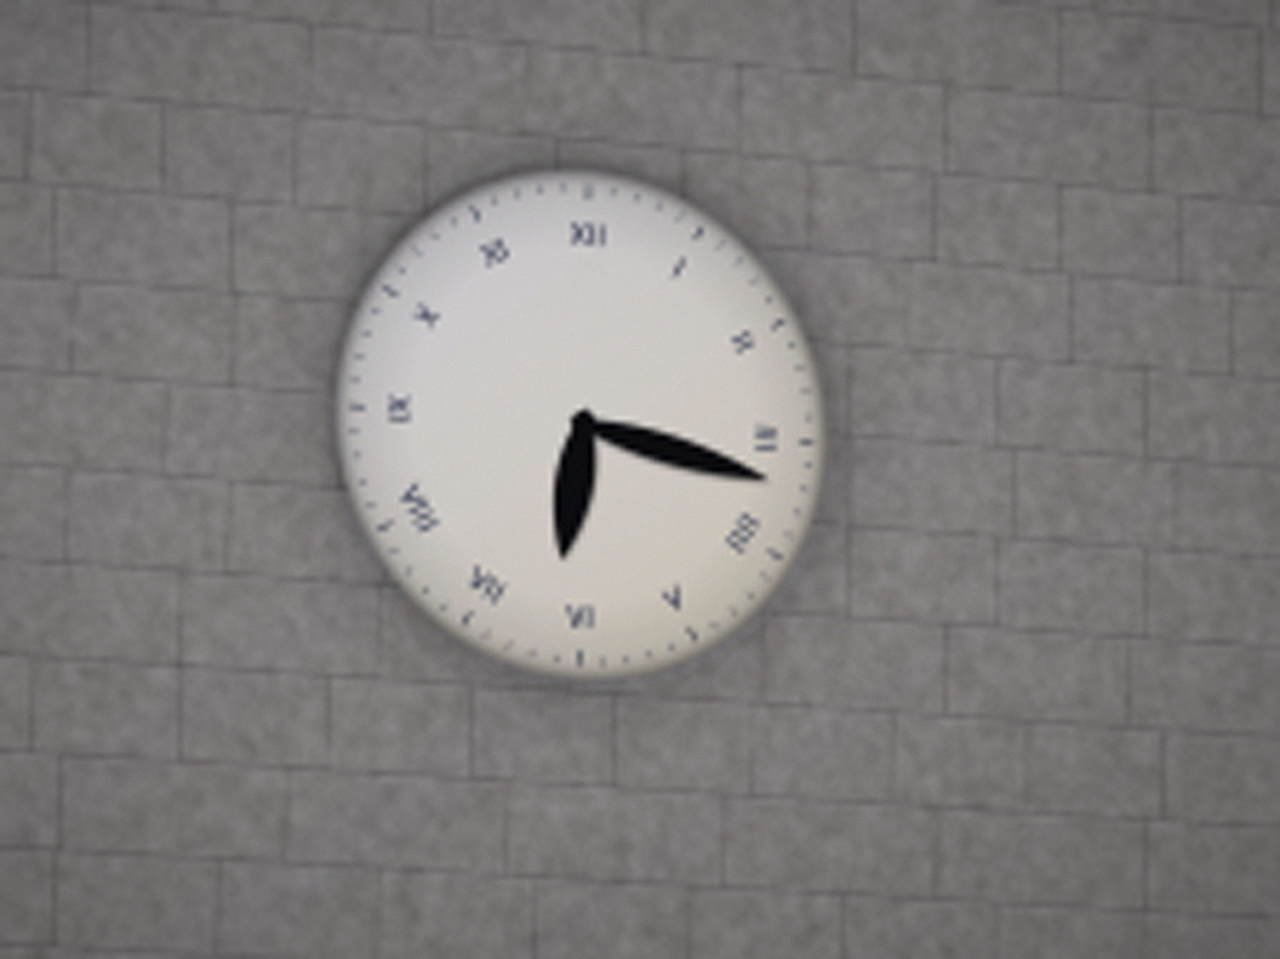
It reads {"hour": 6, "minute": 17}
